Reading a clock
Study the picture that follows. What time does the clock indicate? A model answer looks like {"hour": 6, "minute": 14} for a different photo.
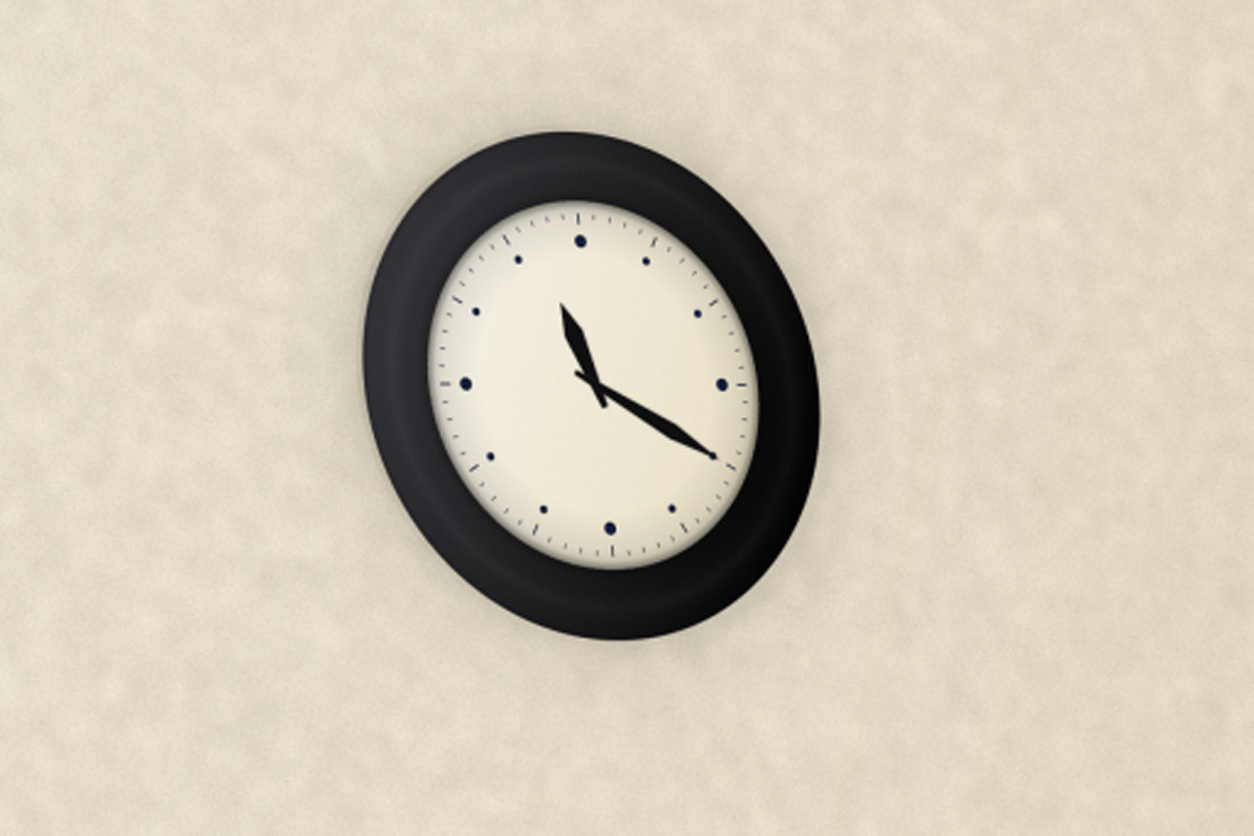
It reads {"hour": 11, "minute": 20}
